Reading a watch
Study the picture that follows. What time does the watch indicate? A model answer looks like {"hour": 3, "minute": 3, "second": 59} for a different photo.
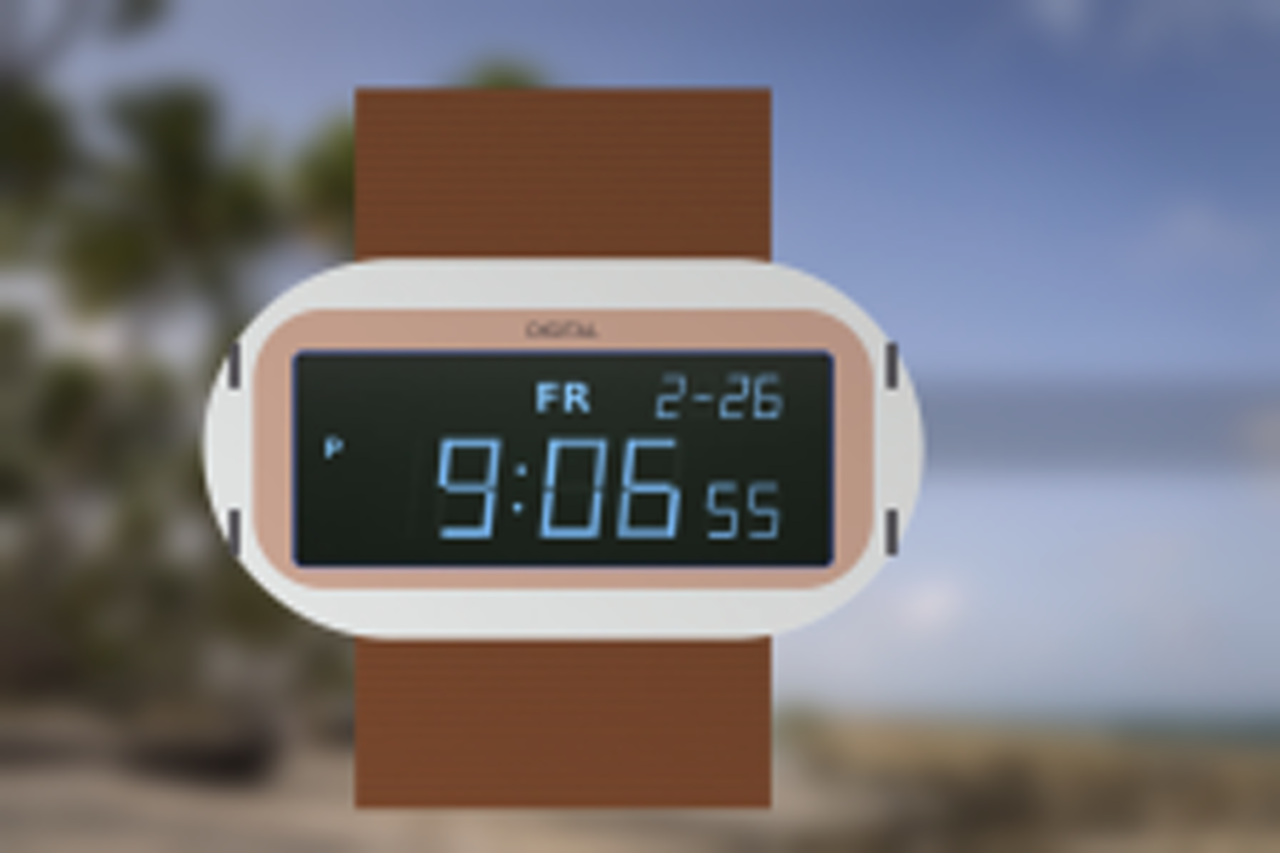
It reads {"hour": 9, "minute": 6, "second": 55}
